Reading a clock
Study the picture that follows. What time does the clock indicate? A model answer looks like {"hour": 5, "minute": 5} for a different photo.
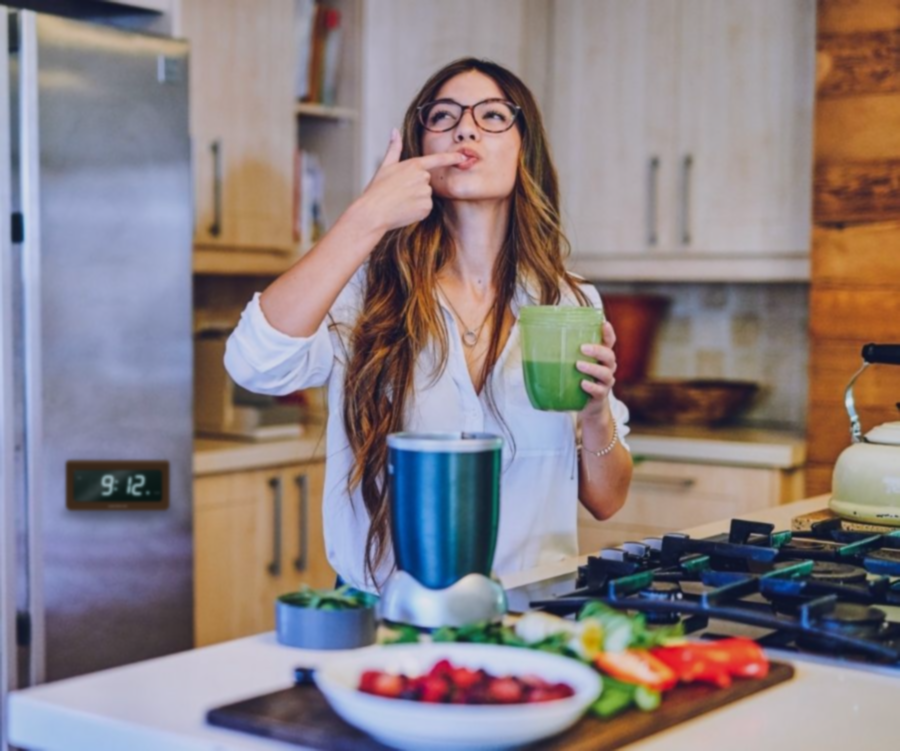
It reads {"hour": 9, "minute": 12}
